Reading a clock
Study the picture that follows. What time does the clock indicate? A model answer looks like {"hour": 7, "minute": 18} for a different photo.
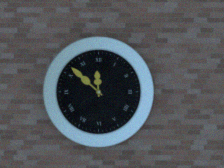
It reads {"hour": 11, "minute": 52}
